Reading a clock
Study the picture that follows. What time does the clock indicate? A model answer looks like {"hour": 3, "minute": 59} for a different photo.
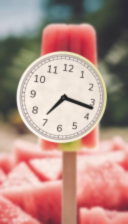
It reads {"hour": 7, "minute": 17}
